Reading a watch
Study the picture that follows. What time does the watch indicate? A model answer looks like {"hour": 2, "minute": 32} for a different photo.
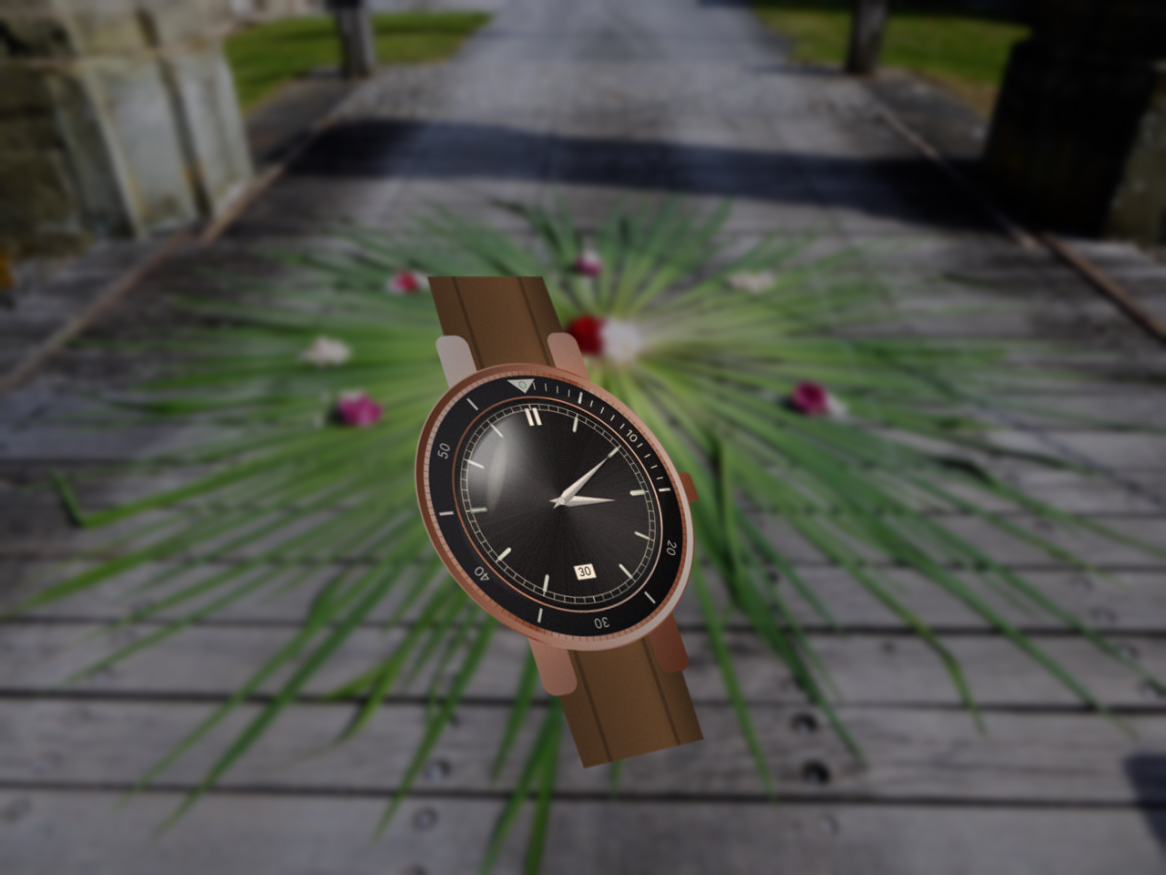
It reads {"hour": 3, "minute": 10}
